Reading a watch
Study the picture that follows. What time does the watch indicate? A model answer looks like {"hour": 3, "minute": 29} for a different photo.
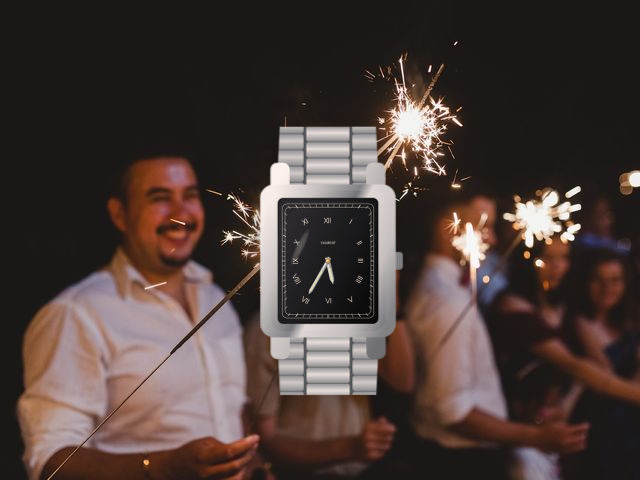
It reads {"hour": 5, "minute": 35}
